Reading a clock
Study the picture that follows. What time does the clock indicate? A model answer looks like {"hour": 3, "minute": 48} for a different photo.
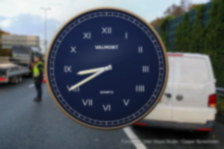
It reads {"hour": 8, "minute": 40}
